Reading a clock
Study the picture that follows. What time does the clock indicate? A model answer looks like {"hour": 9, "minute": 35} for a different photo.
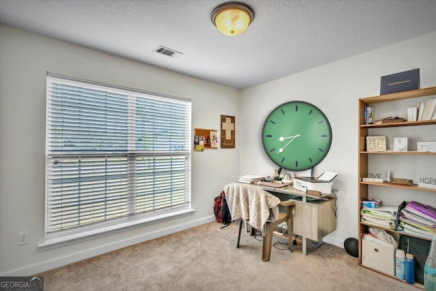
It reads {"hour": 8, "minute": 38}
